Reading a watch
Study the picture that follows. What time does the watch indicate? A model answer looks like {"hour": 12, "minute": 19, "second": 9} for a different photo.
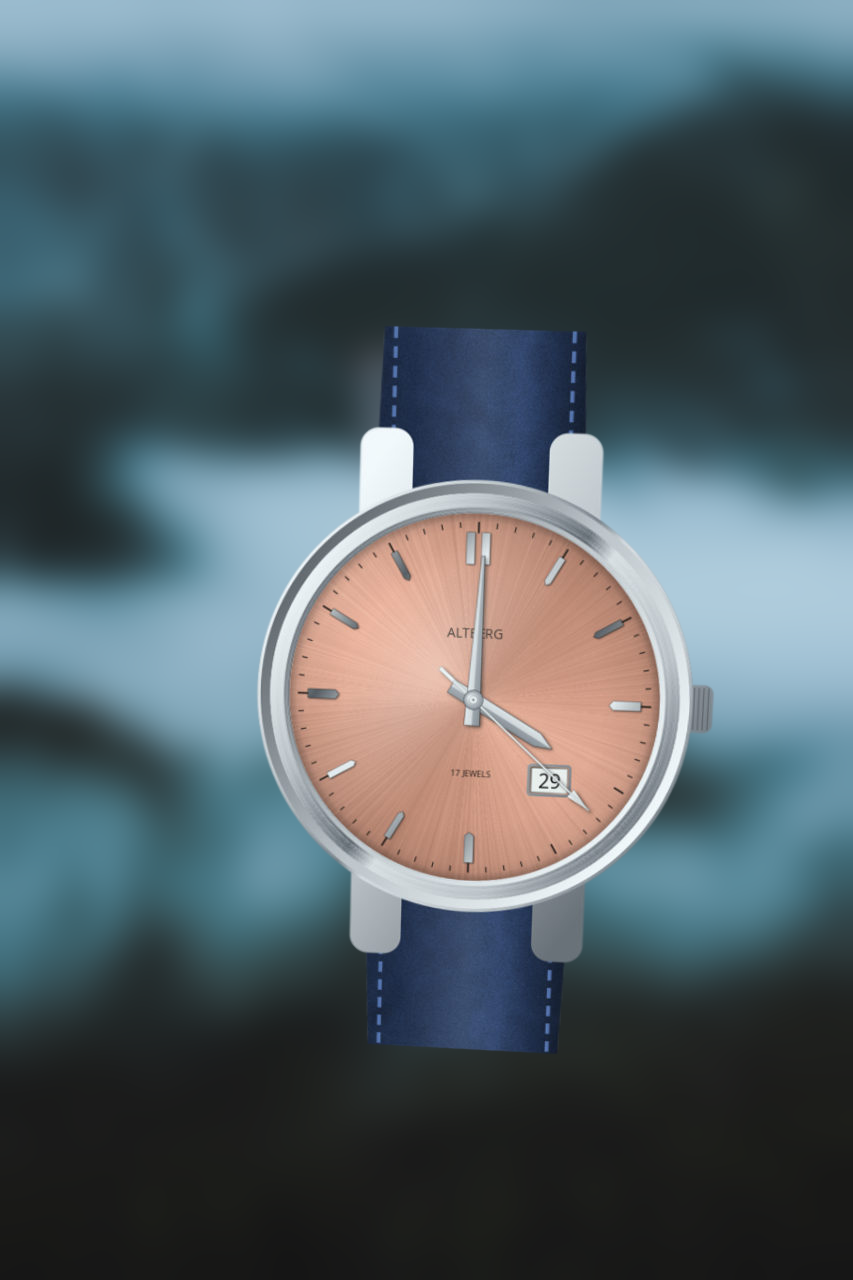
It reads {"hour": 4, "minute": 0, "second": 22}
